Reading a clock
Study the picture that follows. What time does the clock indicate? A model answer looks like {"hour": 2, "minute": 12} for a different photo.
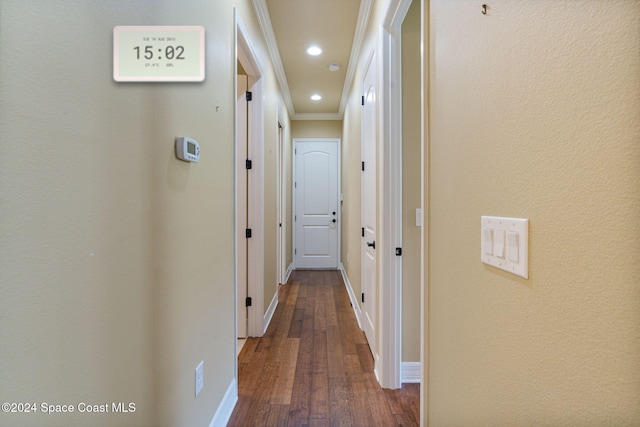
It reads {"hour": 15, "minute": 2}
